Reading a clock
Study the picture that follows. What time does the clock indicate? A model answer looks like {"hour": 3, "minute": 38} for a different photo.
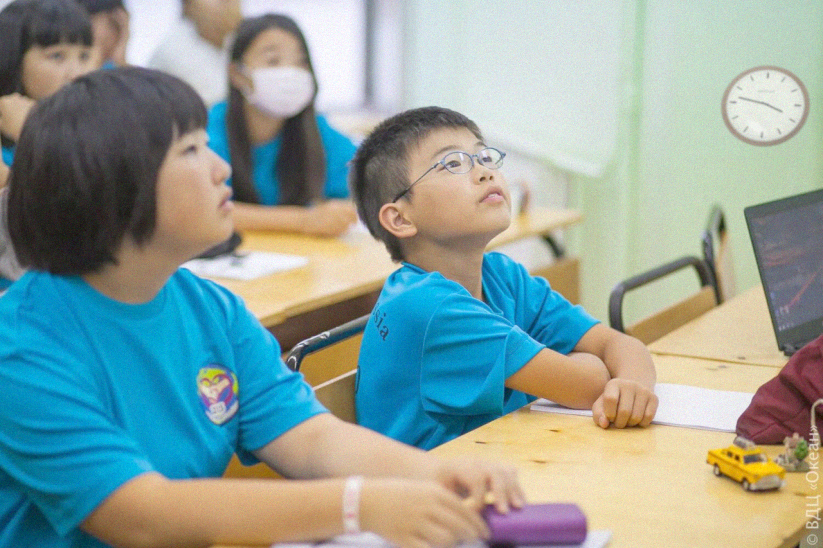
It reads {"hour": 3, "minute": 47}
